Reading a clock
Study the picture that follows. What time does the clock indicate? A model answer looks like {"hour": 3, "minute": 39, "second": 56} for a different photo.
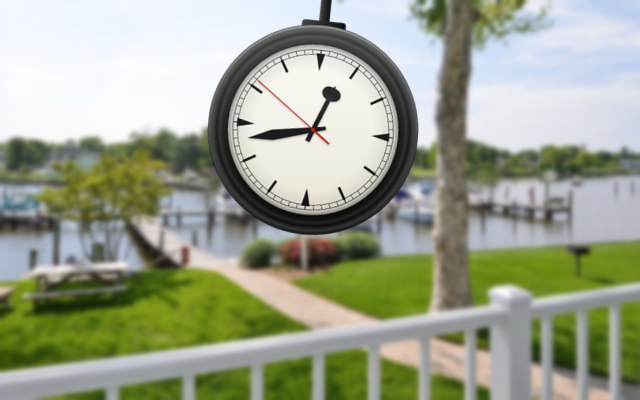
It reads {"hour": 12, "minute": 42, "second": 51}
